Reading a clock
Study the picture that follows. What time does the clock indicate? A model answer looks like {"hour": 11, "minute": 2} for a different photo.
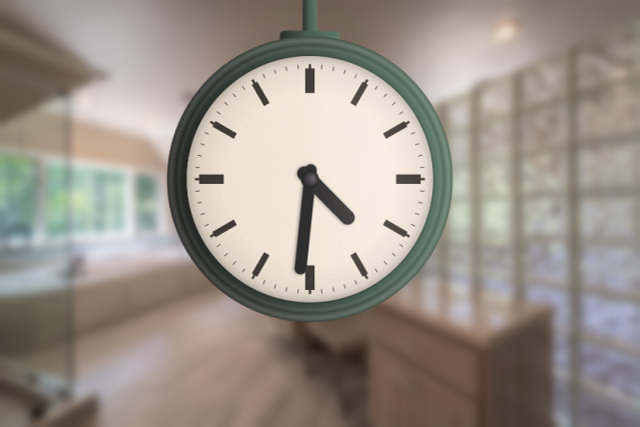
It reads {"hour": 4, "minute": 31}
